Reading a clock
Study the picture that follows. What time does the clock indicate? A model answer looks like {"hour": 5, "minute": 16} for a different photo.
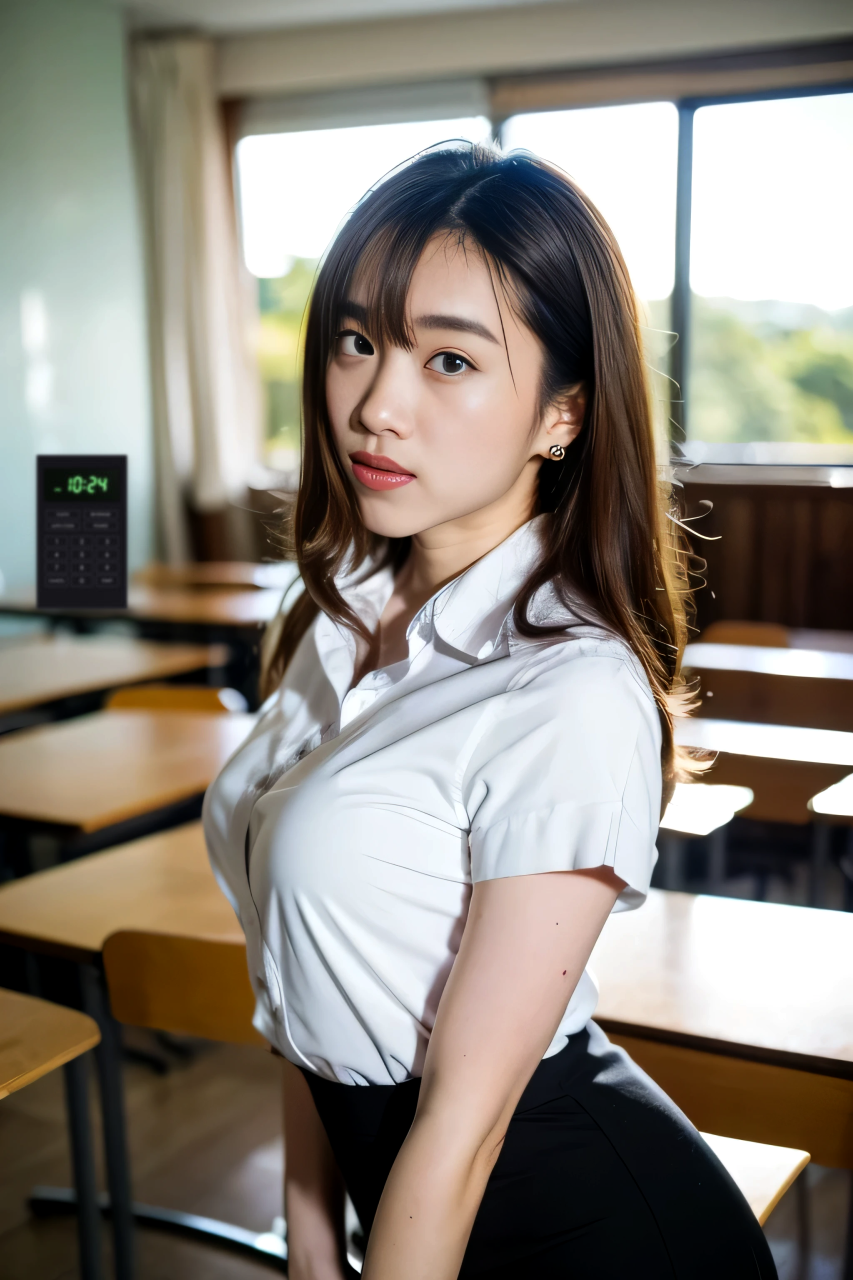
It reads {"hour": 10, "minute": 24}
